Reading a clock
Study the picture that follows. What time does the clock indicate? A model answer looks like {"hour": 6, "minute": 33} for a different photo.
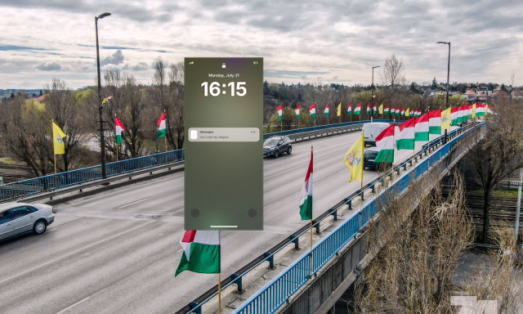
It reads {"hour": 16, "minute": 15}
